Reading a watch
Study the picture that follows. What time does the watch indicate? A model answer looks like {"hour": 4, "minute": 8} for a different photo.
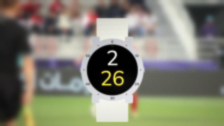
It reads {"hour": 2, "minute": 26}
